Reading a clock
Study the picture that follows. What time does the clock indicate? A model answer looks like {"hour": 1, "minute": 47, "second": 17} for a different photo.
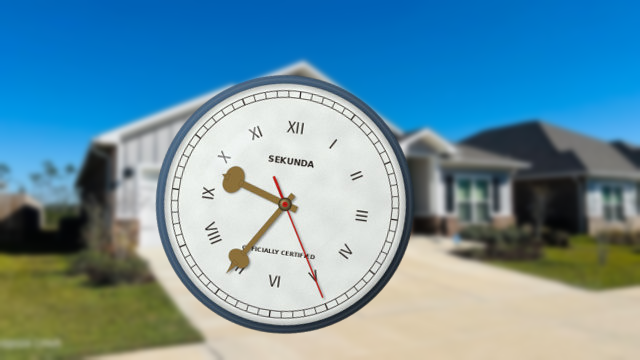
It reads {"hour": 9, "minute": 35, "second": 25}
